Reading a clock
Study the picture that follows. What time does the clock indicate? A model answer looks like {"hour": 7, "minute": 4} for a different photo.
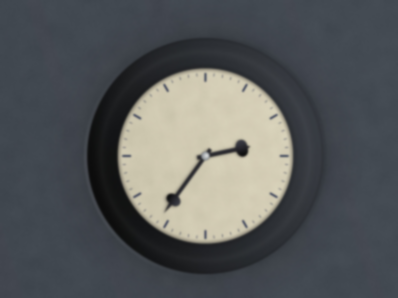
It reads {"hour": 2, "minute": 36}
